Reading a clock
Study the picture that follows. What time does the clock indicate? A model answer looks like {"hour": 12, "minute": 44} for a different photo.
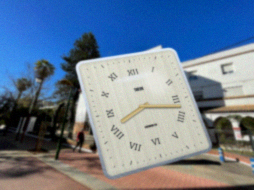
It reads {"hour": 8, "minute": 17}
